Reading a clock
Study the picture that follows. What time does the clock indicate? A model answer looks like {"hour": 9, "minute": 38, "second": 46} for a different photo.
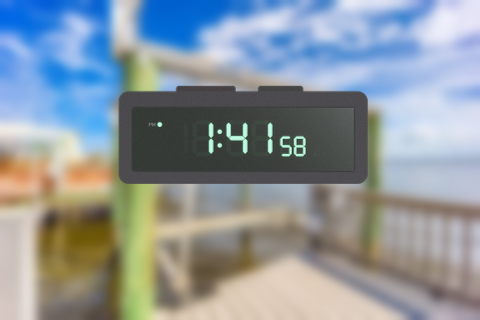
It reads {"hour": 1, "minute": 41, "second": 58}
